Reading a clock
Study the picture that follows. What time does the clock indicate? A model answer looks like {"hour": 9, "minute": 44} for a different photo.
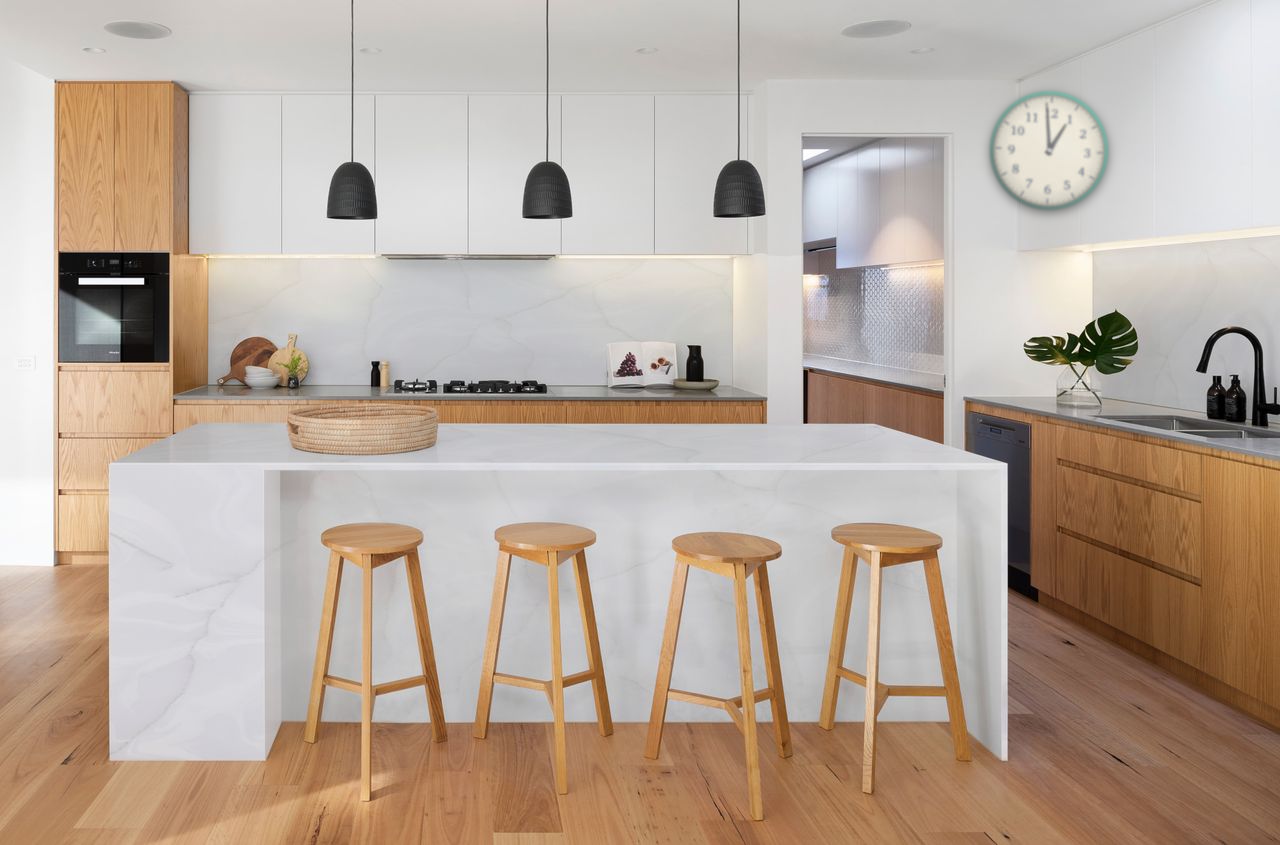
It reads {"hour": 12, "minute": 59}
